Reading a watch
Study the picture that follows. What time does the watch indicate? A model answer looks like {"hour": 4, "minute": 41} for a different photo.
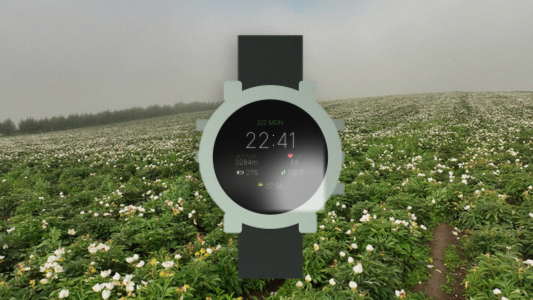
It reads {"hour": 22, "minute": 41}
